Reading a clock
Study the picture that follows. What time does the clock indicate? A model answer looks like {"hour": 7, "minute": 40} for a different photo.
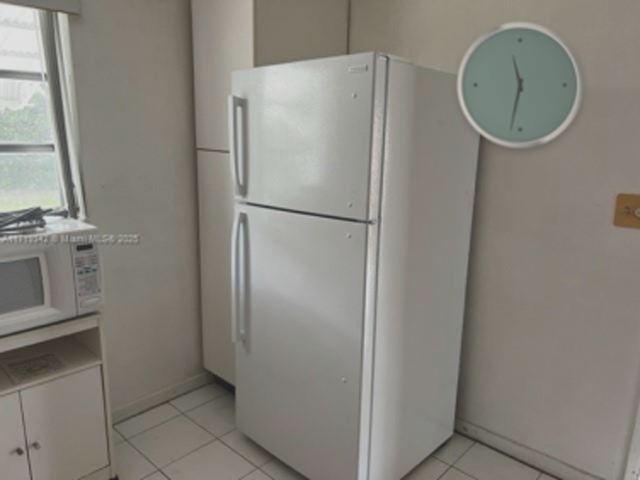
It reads {"hour": 11, "minute": 32}
